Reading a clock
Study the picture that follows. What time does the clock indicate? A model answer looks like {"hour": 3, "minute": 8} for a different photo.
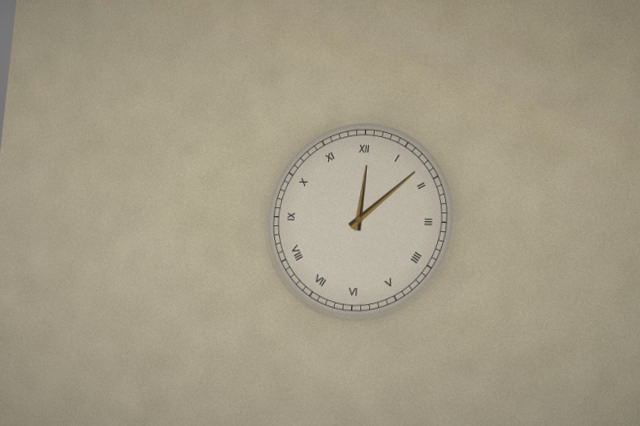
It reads {"hour": 12, "minute": 8}
